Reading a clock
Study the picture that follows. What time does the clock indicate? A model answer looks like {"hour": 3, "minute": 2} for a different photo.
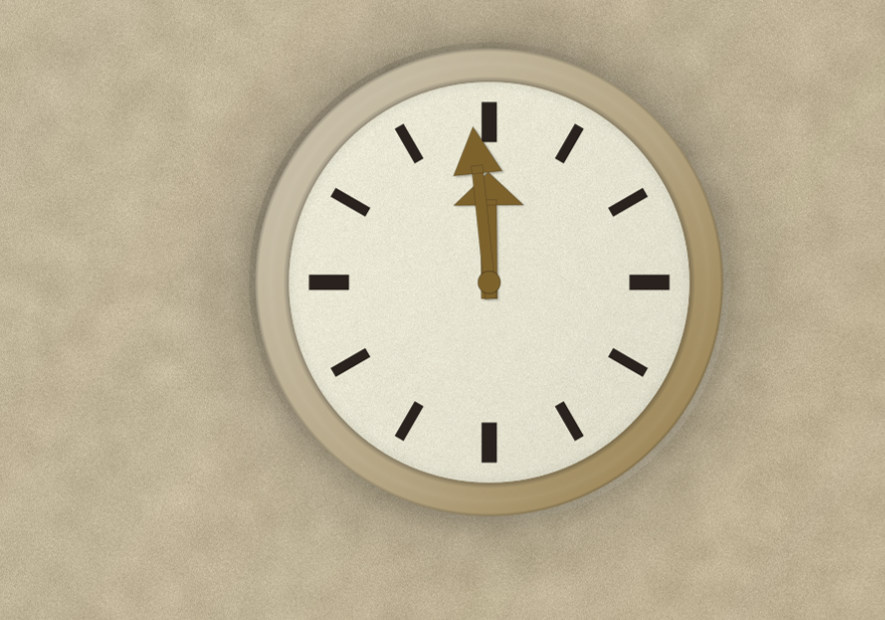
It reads {"hour": 11, "minute": 59}
